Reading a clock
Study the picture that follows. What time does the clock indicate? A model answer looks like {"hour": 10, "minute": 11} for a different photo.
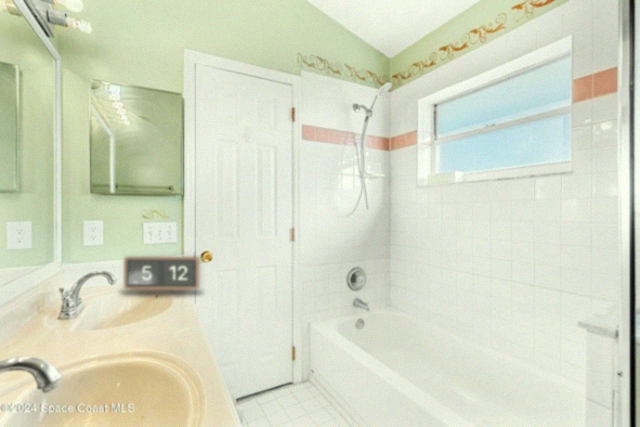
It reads {"hour": 5, "minute": 12}
